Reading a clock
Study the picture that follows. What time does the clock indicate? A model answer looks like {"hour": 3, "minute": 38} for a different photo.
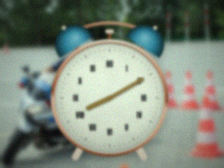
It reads {"hour": 8, "minute": 10}
